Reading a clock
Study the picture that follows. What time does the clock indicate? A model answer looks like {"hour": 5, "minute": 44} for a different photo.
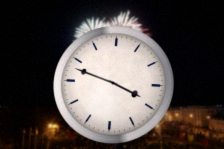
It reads {"hour": 3, "minute": 48}
